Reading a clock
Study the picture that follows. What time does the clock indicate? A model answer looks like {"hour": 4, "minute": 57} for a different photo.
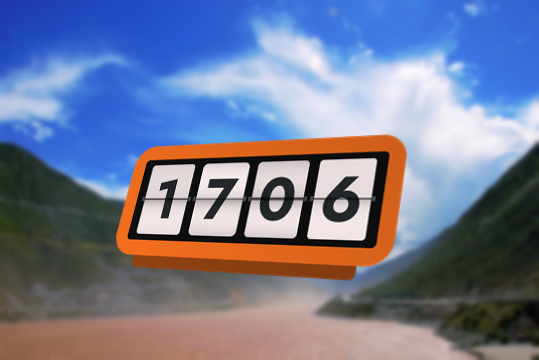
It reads {"hour": 17, "minute": 6}
